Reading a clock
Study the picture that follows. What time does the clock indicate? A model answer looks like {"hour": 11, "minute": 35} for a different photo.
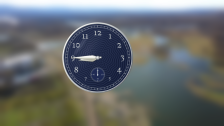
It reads {"hour": 8, "minute": 45}
